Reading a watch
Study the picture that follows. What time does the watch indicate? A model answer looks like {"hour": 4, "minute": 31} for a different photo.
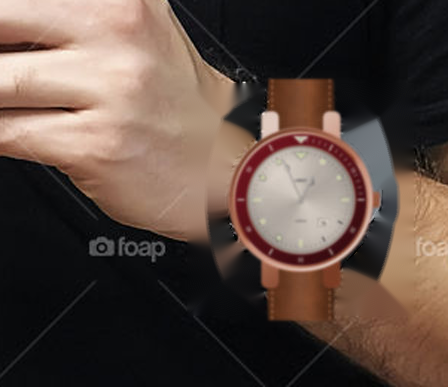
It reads {"hour": 12, "minute": 56}
